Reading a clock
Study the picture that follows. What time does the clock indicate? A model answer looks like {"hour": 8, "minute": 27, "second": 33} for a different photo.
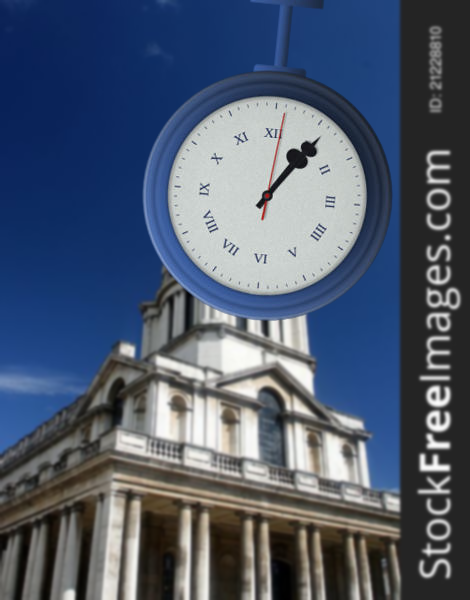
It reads {"hour": 1, "minute": 6, "second": 1}
